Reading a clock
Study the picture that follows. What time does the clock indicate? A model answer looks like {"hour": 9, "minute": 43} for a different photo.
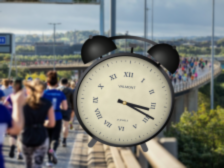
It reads {"hour": 3, "minute": 19}
